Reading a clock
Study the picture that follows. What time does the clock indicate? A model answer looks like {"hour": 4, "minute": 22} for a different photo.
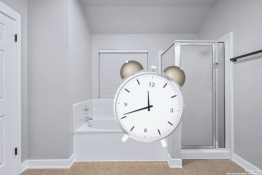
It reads {"hour": 11, "minute": 41}
